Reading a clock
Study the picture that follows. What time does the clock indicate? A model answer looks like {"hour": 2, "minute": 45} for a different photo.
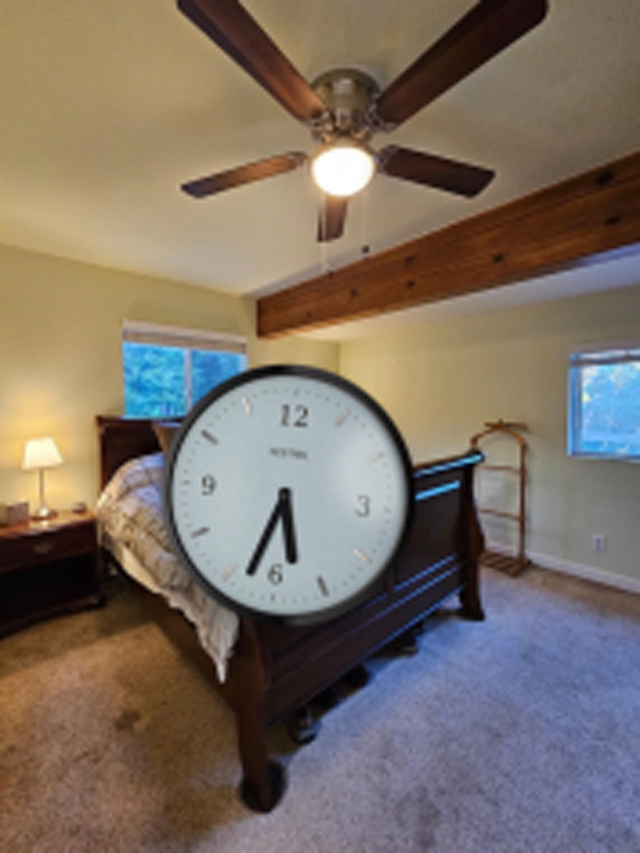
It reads {"hour": 5, "minute": 33}
